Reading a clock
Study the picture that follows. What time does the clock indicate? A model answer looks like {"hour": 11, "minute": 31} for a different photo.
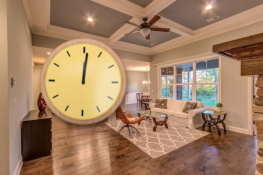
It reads {"hour": 12, "minute": 1}
